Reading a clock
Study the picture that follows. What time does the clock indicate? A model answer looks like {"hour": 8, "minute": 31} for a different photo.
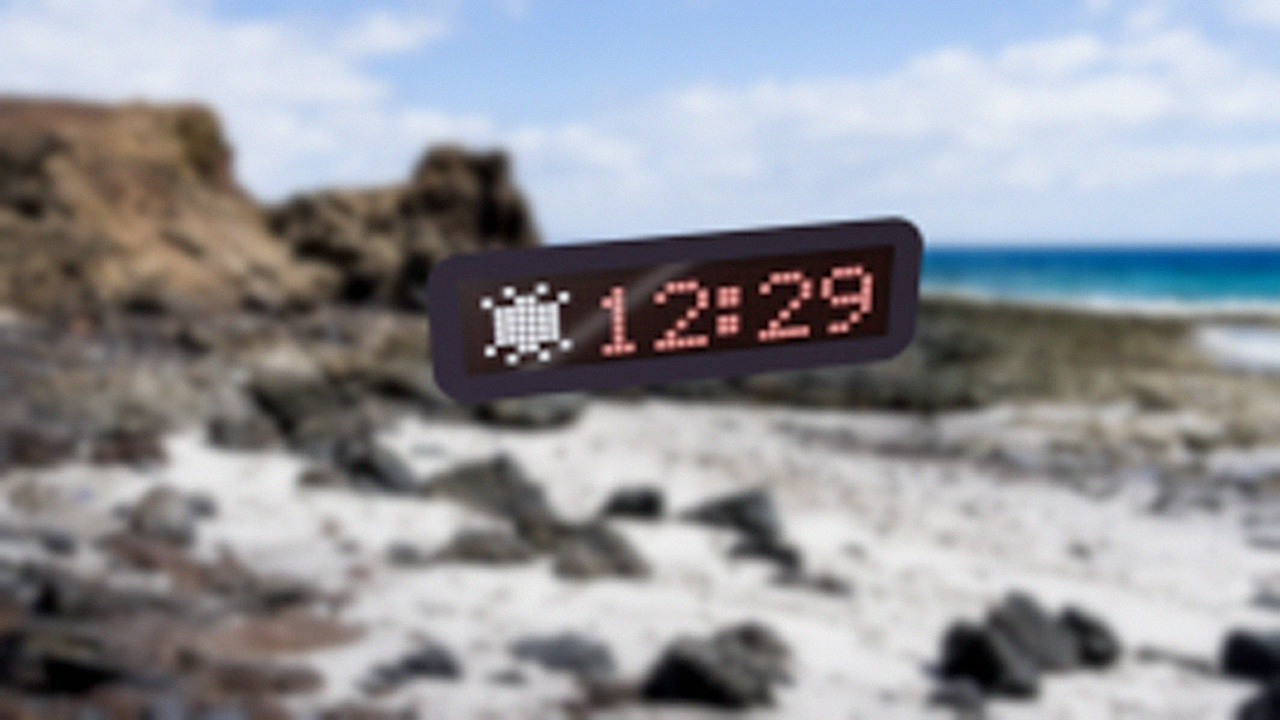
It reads {"hour": 12, "minute": 29}
